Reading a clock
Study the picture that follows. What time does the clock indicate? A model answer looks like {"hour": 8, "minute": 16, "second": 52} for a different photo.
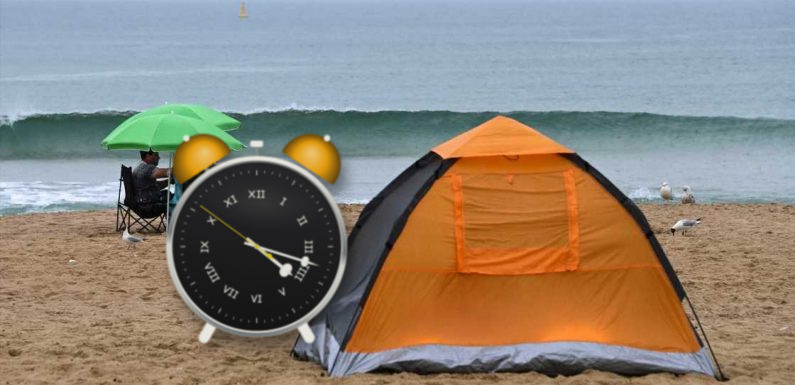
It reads {"hour": 4, "minute": 17, "second": 51}
